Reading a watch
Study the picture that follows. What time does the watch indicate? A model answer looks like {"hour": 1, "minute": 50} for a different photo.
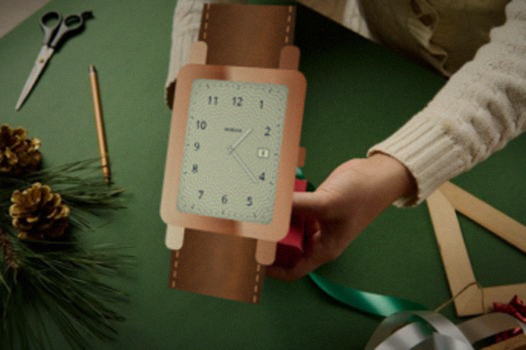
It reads {"hour": 1, "minute": 22}
